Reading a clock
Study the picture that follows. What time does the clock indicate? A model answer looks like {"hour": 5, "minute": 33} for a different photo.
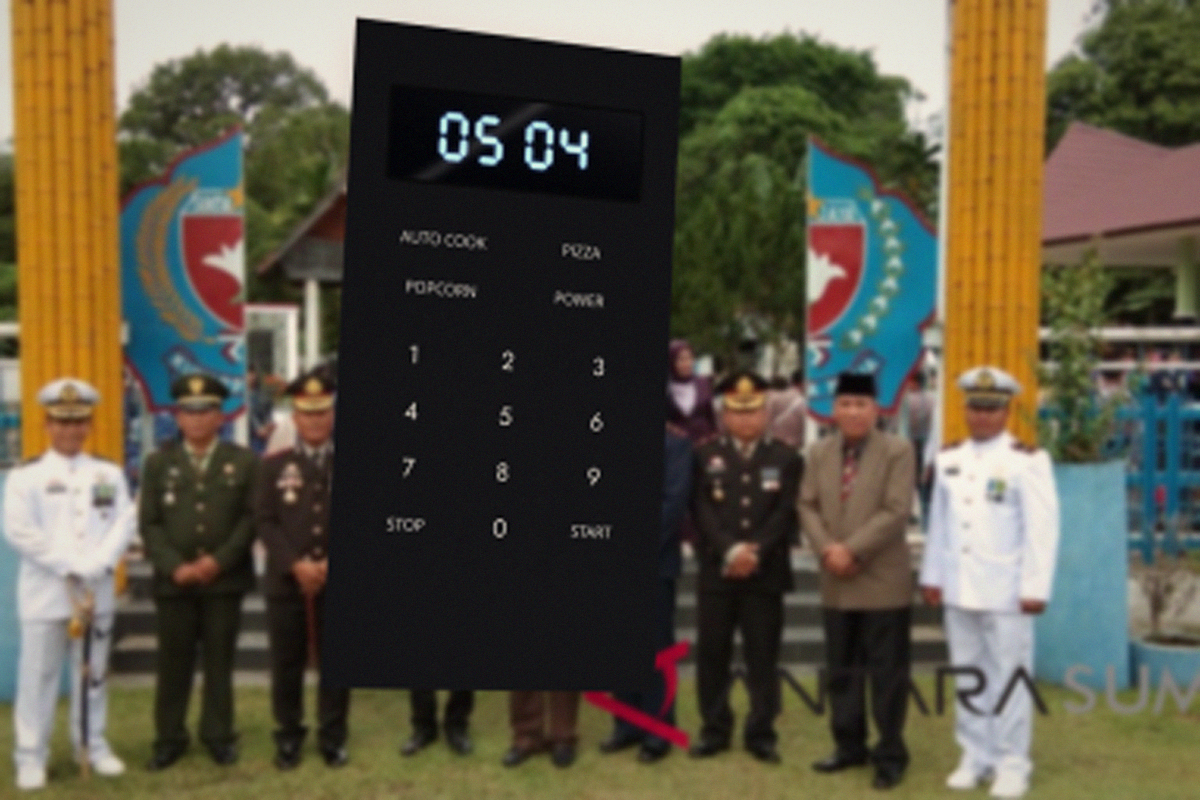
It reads {"hour": 5, "minute": 4}
